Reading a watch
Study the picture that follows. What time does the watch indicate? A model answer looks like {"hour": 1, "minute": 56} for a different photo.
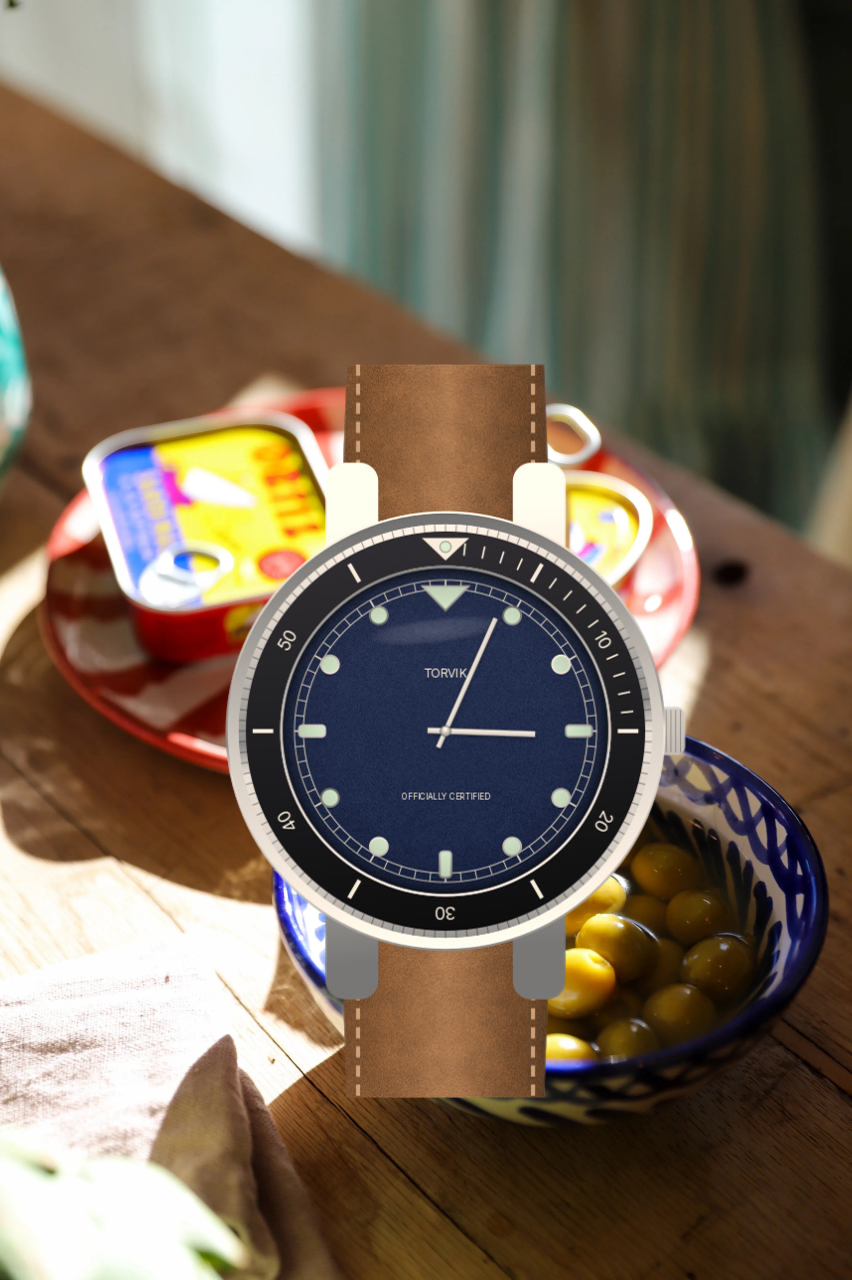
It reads {"hour": 3, "minute": 4}
